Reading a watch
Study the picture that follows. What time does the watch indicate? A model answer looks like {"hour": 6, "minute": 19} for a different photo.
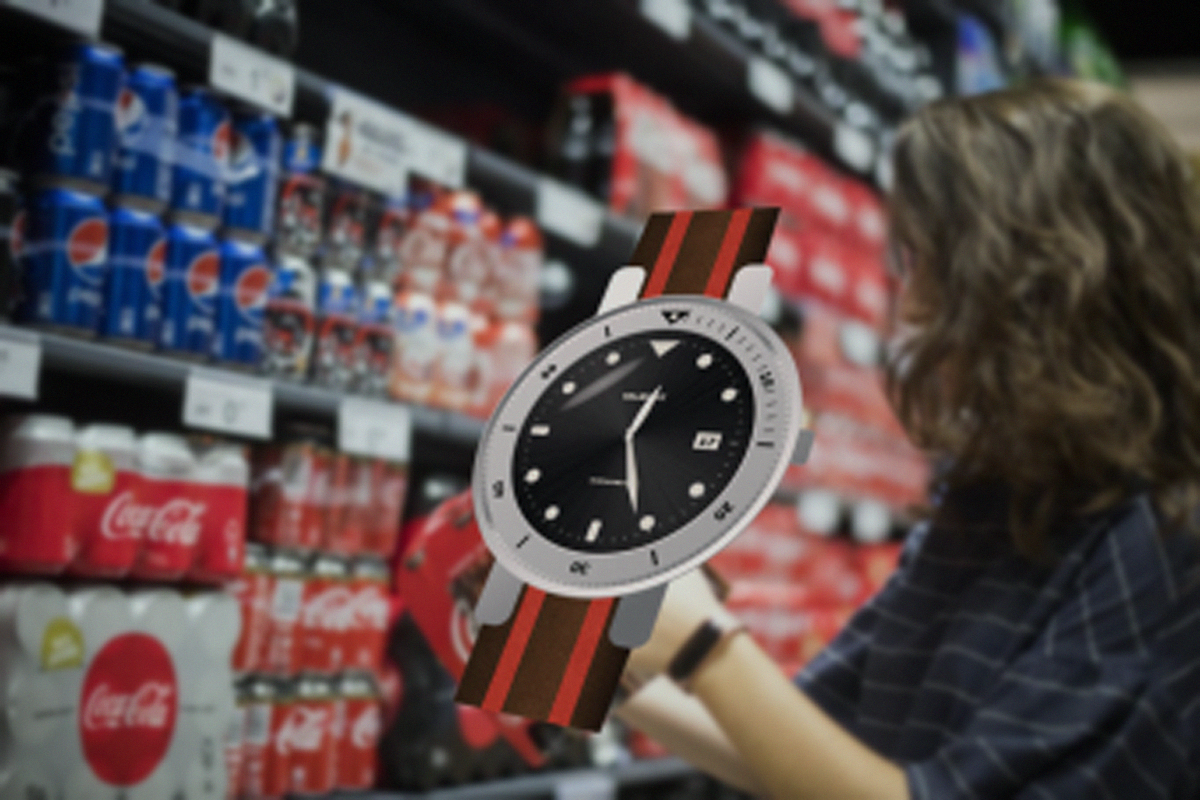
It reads {"hour": 12, "minute": 26}
